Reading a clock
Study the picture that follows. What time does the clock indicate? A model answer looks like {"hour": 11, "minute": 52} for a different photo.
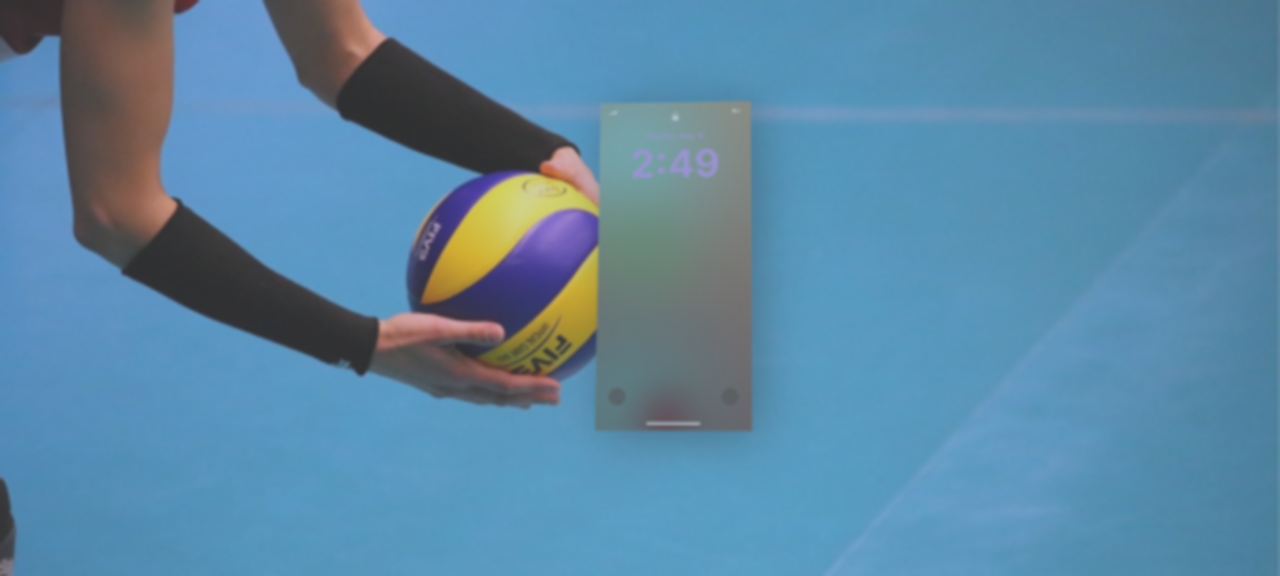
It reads {"hour": 2, "minute": 49}
